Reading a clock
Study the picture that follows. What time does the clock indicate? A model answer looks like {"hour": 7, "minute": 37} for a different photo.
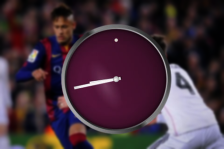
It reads {"hour": 8, "minute": 43}
